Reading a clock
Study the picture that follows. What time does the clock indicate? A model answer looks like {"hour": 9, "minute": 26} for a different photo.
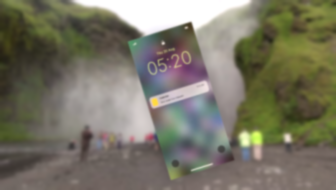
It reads {"hour": 5, "minute": 20}
